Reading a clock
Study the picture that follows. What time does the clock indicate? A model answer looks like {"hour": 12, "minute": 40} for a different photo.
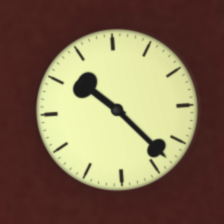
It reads {"hour": 10, "minute": 23}
